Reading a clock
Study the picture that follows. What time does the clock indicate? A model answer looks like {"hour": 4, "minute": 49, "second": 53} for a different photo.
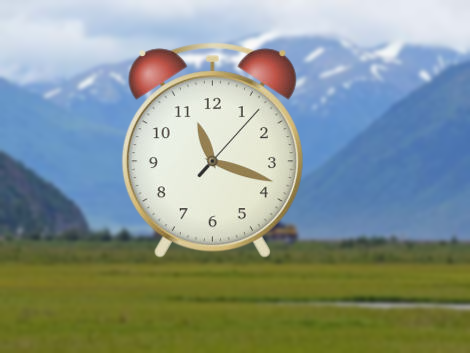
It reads {"hour": 11, "minute": 18, "second": 7}
